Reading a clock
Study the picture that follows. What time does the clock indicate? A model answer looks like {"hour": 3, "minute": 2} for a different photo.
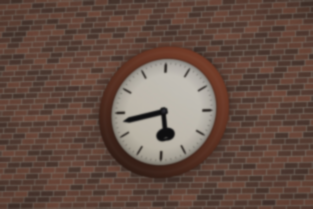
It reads {"hour": 5, "minute": 43}
